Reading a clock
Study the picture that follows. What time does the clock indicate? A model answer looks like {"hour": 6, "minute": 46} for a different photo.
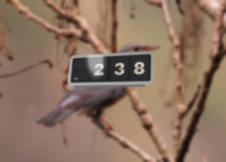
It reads {"hour": 2, "minute": 38}
